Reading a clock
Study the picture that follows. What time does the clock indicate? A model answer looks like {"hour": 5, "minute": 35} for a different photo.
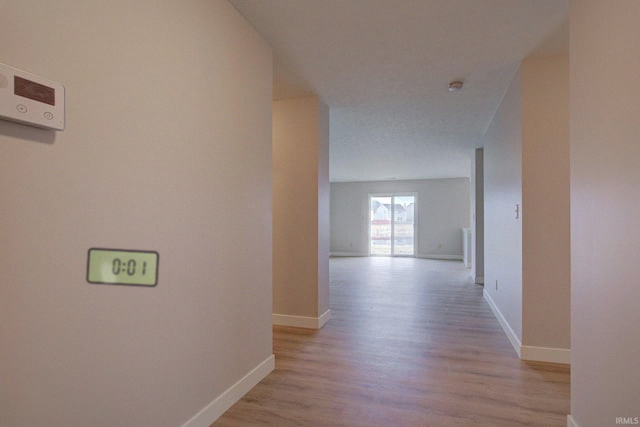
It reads {"hour": 0, "minute": 1}
